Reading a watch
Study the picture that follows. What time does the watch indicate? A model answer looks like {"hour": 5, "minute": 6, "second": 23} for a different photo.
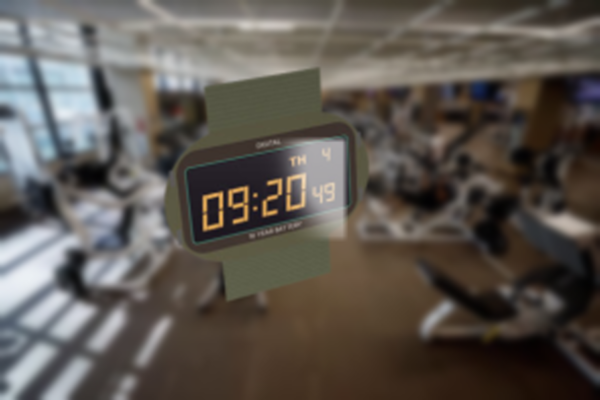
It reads {"hour": 9, "minute": 20, "second": 49}
